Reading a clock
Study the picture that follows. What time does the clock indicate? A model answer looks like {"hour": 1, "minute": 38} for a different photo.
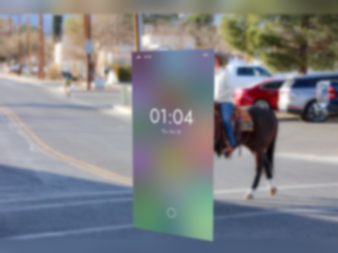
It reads {"hour": 1, "minute": 4}
